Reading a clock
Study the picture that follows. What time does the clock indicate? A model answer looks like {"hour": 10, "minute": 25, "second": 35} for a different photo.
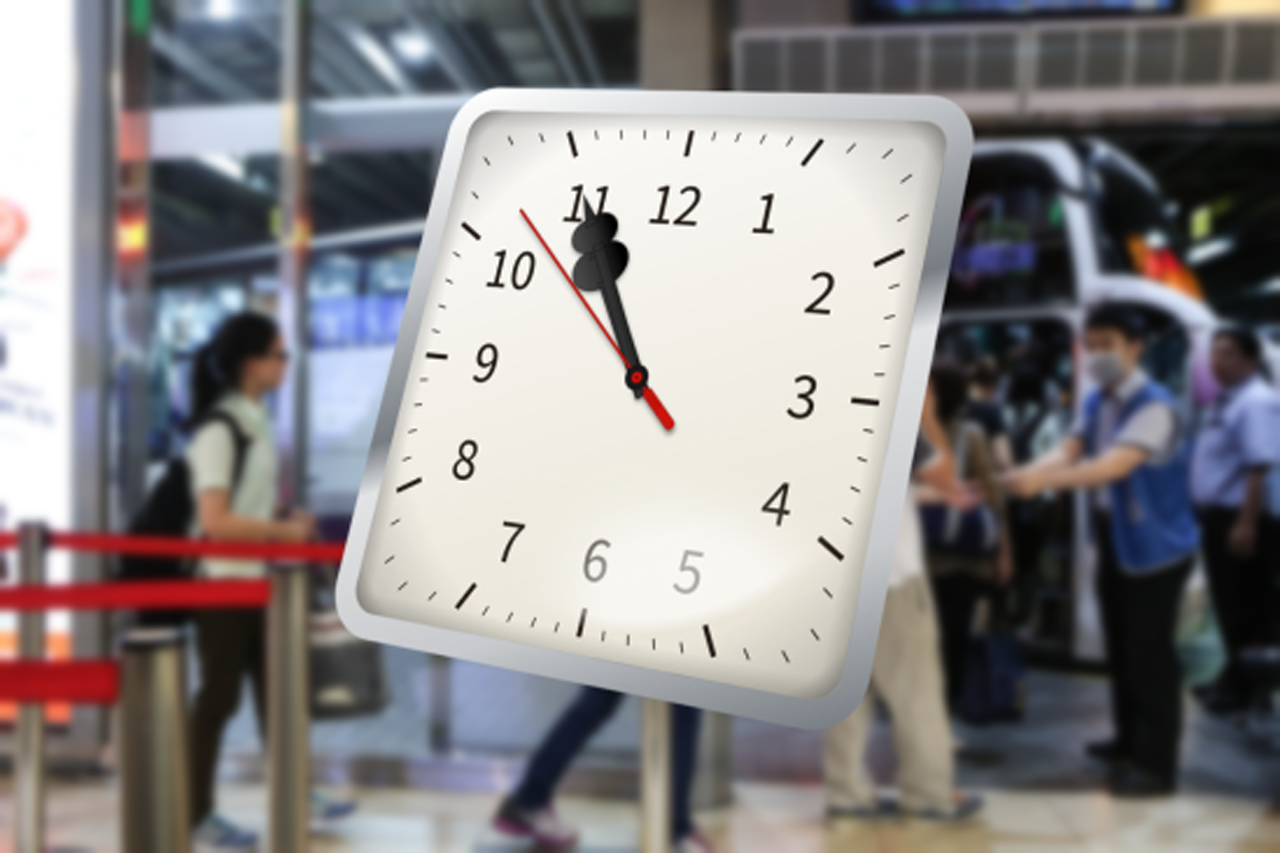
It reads {"hour": 10, "minute": 54, "second": 52}
